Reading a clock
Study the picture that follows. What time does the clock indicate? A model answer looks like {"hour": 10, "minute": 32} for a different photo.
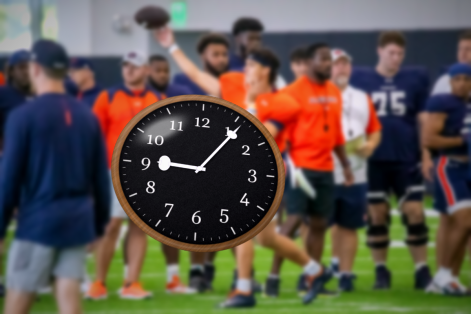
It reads {"hour": 9, "minute": 6}
